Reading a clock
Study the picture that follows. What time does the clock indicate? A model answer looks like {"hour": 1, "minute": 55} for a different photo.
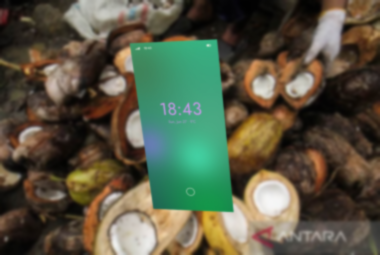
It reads {"hour": 18, "minute": 43}
